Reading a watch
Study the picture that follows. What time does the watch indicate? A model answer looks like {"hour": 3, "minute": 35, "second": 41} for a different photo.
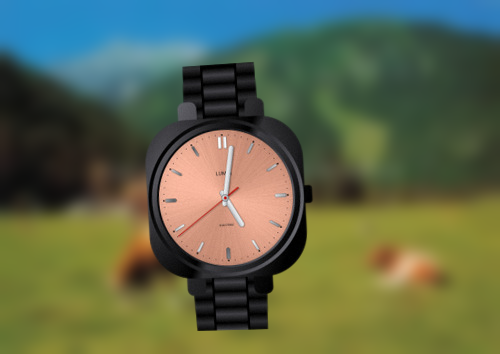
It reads {"hour": 5, "minute": 1, "second": 39}
